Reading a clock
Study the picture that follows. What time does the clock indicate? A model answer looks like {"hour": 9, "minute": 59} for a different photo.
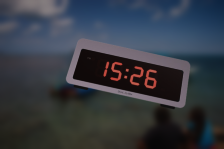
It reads {"hour": 15, "minute": 26}
